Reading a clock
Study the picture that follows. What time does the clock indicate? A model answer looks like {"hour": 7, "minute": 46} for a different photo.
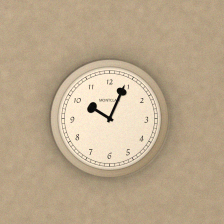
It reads {"hour": 10, "minute": 4}
